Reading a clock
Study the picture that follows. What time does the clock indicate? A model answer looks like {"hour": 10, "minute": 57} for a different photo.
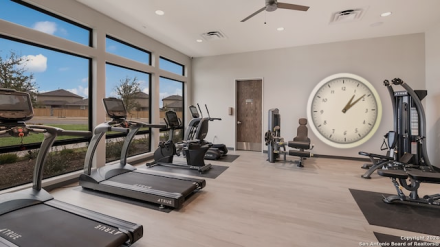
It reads {"hour": 1, "minute": 9}
